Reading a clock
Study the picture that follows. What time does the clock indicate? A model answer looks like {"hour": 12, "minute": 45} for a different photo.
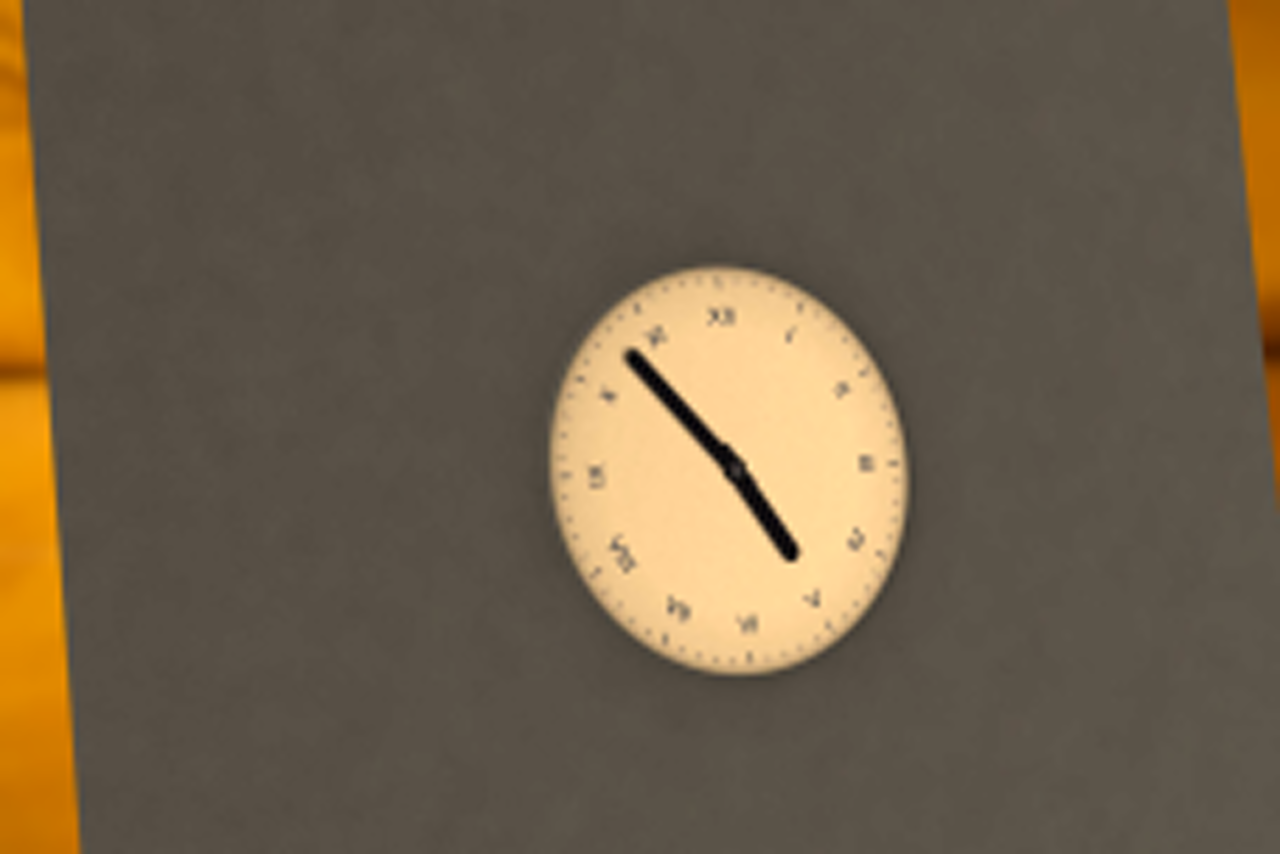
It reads {"hour": 4, "minute": 53}
